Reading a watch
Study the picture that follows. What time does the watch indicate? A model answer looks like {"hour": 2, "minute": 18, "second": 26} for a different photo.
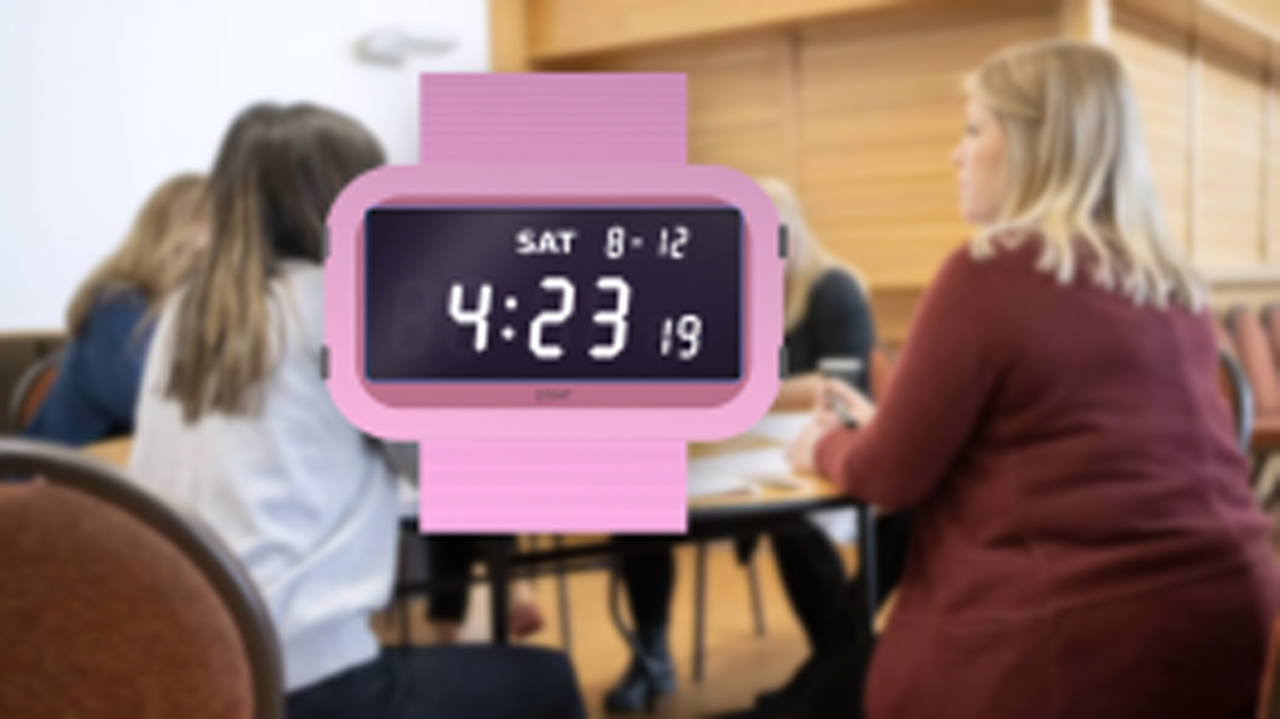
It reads {"hour": 4, "minute": 23, "second": 19}
